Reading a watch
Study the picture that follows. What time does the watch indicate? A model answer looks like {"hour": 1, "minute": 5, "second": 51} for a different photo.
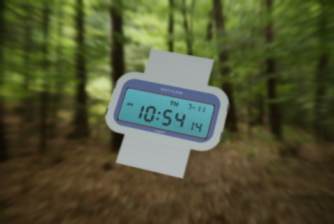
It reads {"hour": 10, "minute": 54, "second": 14}
